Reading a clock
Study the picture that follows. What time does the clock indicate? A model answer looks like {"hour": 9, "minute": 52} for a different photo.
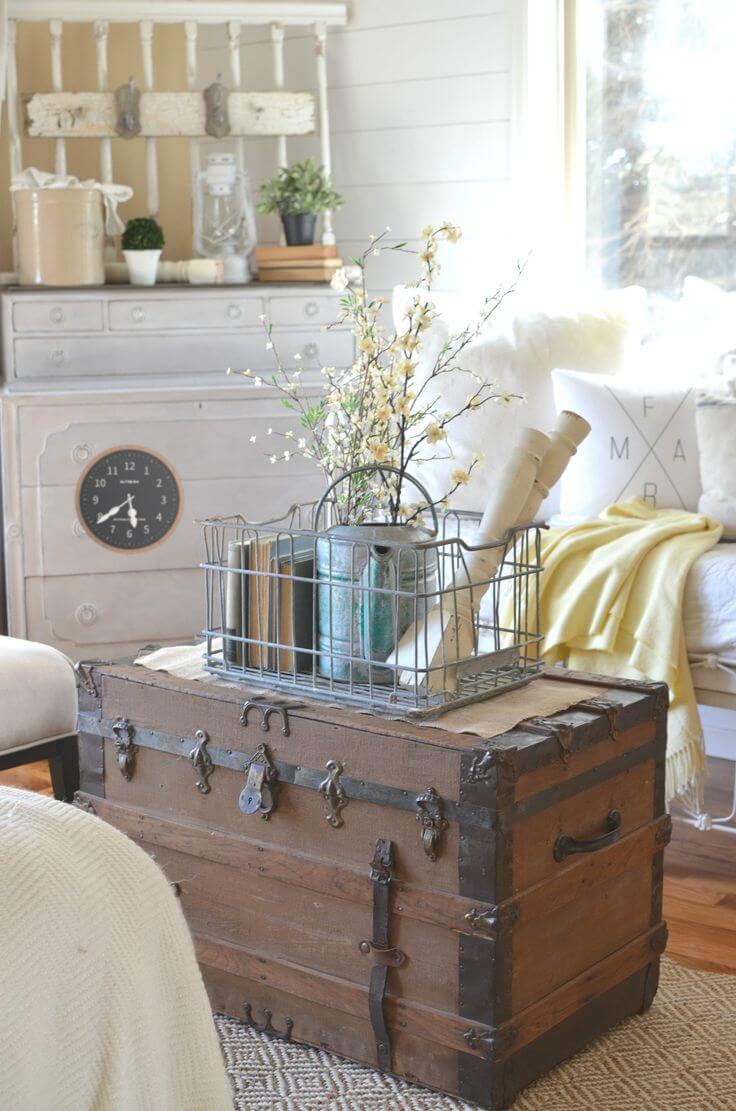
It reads {"hour": 5, "minute": 39}
